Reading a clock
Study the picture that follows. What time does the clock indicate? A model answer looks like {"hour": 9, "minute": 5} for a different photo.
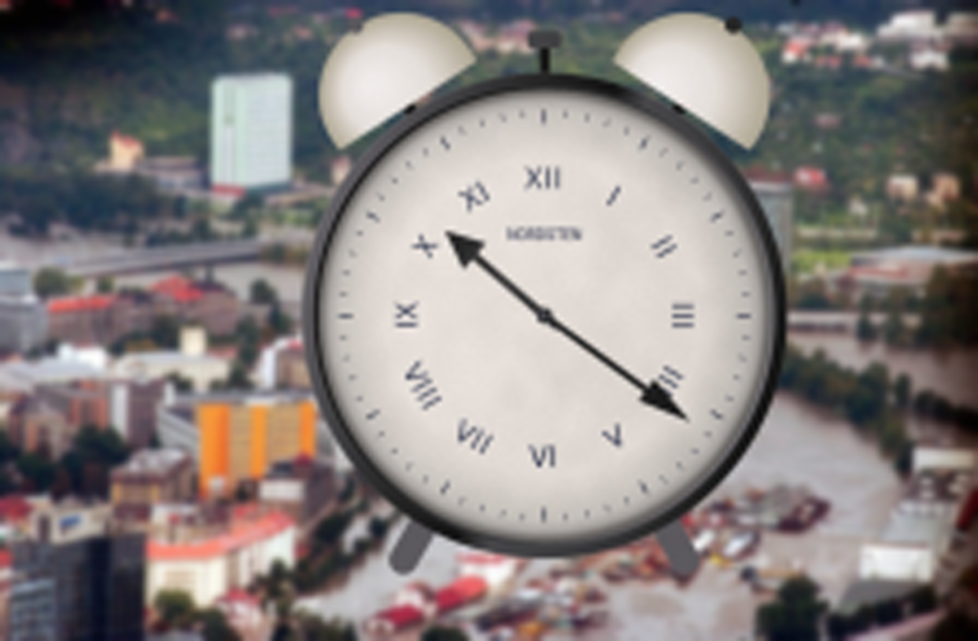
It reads {"hour": 10, "minute": 21}
